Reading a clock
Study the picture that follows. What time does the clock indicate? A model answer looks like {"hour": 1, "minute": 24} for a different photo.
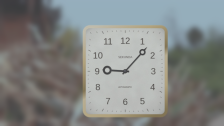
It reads {"hour": 9, "minute": 7}
